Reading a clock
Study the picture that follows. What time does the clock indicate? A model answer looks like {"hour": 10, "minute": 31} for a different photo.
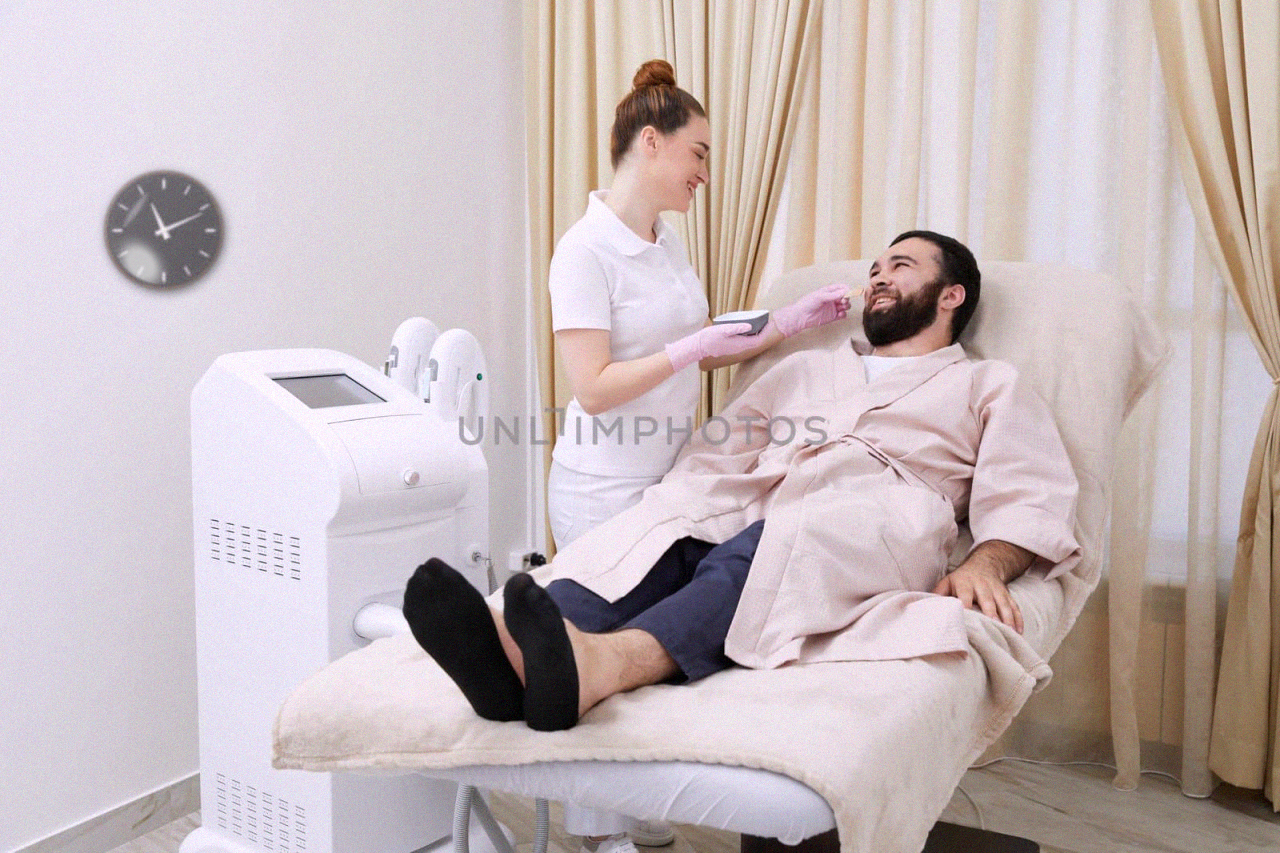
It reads {"hour": 11, "minute": 11}
